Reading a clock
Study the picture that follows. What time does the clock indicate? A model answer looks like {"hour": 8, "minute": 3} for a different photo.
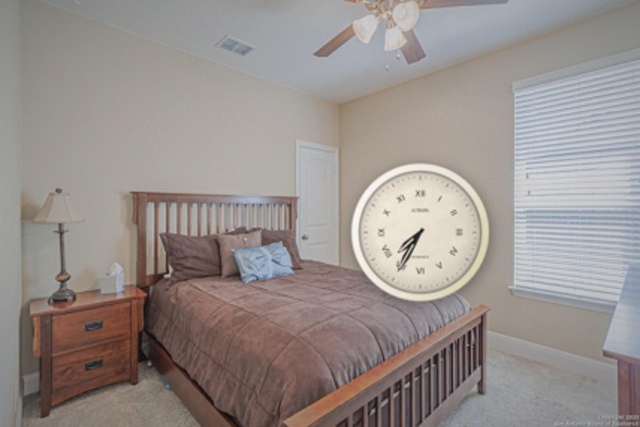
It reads {"hour": 7, "minute": 35}
